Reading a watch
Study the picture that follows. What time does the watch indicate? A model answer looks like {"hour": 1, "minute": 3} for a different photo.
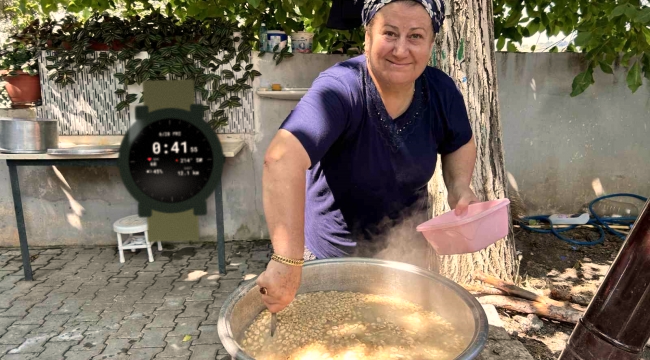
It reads {"hour": 0, "minute": 41}
